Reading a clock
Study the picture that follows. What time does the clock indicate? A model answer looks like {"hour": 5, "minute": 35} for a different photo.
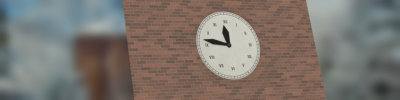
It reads {"hour": 11, "minute": 47}
